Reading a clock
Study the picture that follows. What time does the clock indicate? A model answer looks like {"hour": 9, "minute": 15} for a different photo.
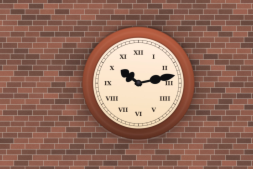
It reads {"hour": 10, "minute": 13}
